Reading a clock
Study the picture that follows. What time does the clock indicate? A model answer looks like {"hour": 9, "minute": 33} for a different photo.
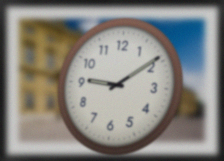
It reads {"hour": 9, "minute": 9}
